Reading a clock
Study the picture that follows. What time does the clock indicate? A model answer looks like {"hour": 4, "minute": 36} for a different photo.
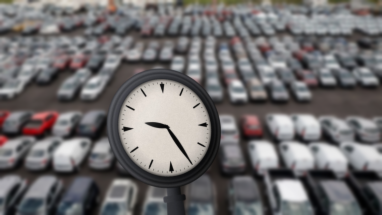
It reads {"hour": 9, "minute": 25}
